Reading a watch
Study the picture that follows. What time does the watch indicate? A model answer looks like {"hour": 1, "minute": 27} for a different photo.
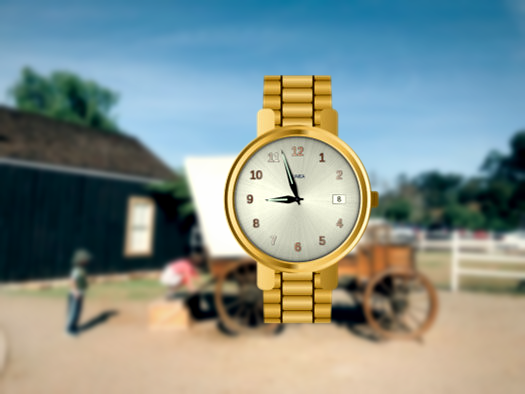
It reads {"hour": 8, "minute": 57}
